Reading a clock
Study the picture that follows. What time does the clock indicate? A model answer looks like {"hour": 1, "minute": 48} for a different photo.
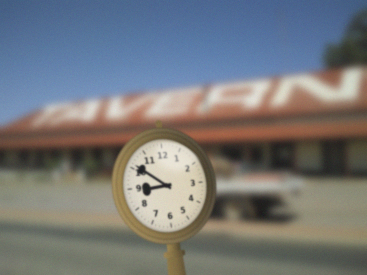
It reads {"hour": 8, "minute": 51}
